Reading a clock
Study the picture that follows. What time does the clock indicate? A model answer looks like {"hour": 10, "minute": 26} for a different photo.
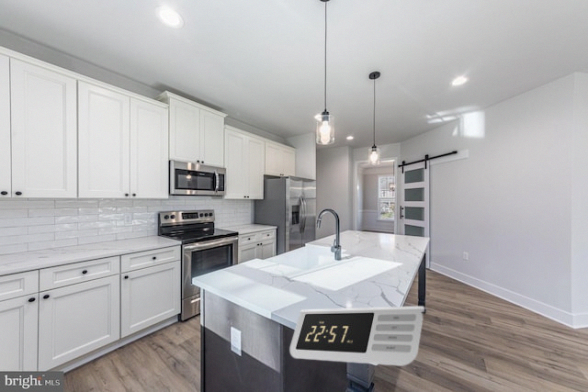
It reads {"hour": 22, "minute": 57}
